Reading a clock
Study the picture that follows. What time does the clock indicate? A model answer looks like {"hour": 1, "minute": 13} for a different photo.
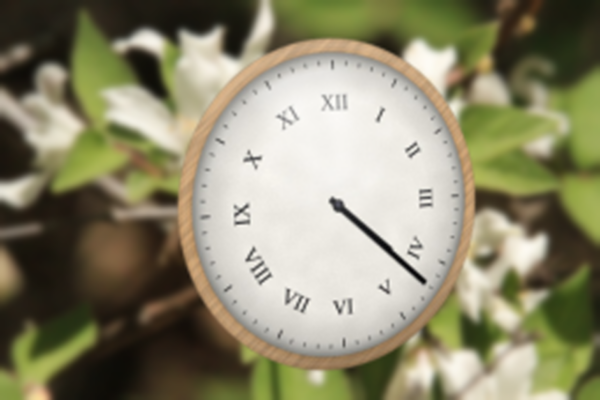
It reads {"hour": 4, "minute": 22}
